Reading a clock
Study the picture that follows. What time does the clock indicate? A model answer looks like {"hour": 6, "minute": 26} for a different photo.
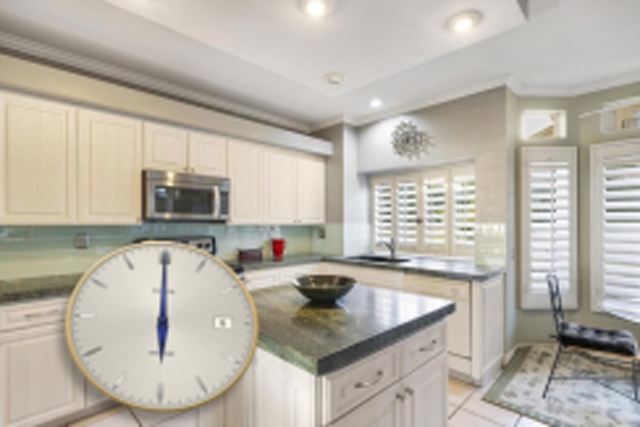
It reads {"hour": 6, "minute": 0}
